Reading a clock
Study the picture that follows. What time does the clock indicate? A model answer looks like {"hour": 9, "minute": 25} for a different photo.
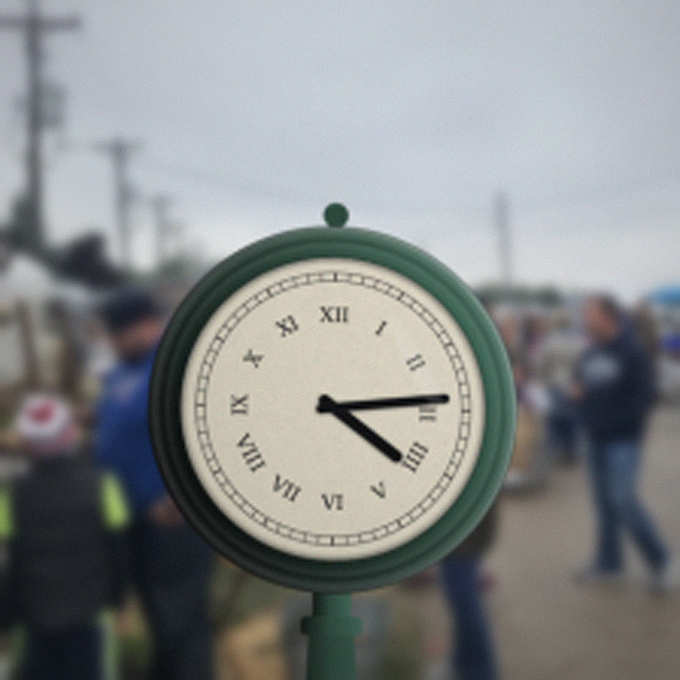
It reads {"hour": 4, "minute": 14}
